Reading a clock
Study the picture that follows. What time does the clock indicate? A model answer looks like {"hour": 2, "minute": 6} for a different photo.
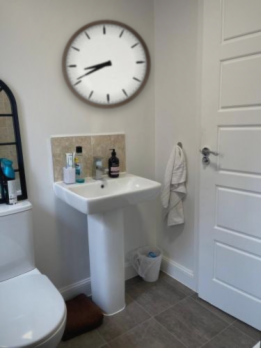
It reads {"hour": 8, "minute": 41}
